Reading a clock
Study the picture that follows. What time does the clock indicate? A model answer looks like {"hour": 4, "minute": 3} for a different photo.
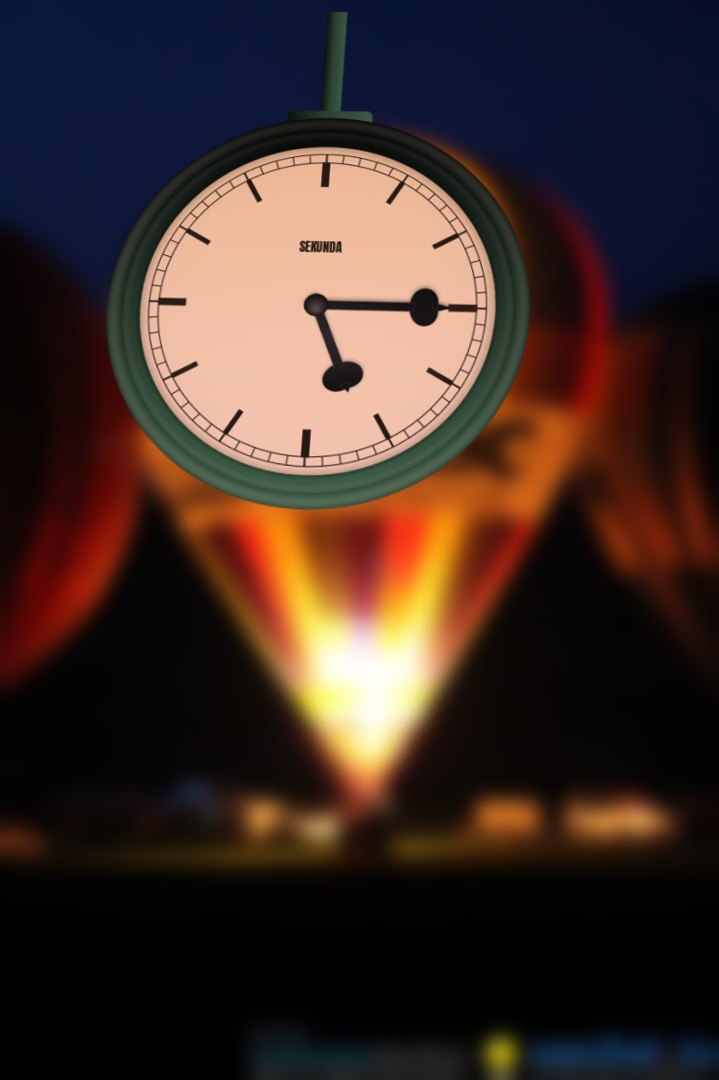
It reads {"hour": 5, "minute": 15}
